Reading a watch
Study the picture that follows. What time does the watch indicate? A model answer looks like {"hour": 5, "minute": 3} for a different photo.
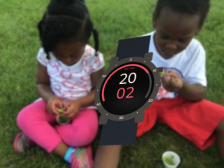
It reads {"hour": 20, "minute": 2}
